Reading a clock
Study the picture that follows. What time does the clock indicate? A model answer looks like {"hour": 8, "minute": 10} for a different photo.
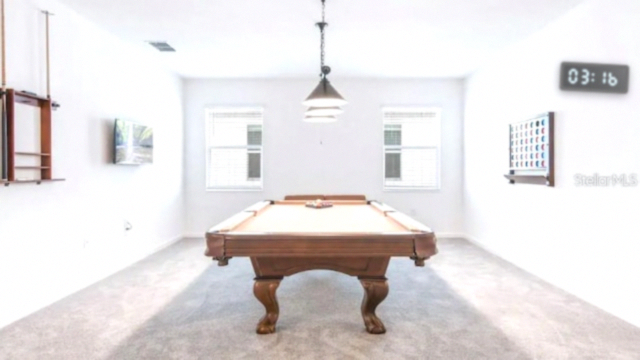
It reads {"hour": 3, "minute": 16}
